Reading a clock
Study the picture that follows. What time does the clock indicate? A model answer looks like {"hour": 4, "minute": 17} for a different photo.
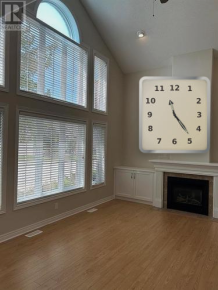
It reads {"hour": 11, "minute": 24}
